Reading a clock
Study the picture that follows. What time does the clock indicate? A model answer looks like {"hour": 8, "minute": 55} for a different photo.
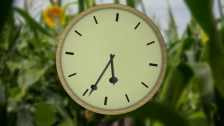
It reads {"hour": 5, "minute": 34}
